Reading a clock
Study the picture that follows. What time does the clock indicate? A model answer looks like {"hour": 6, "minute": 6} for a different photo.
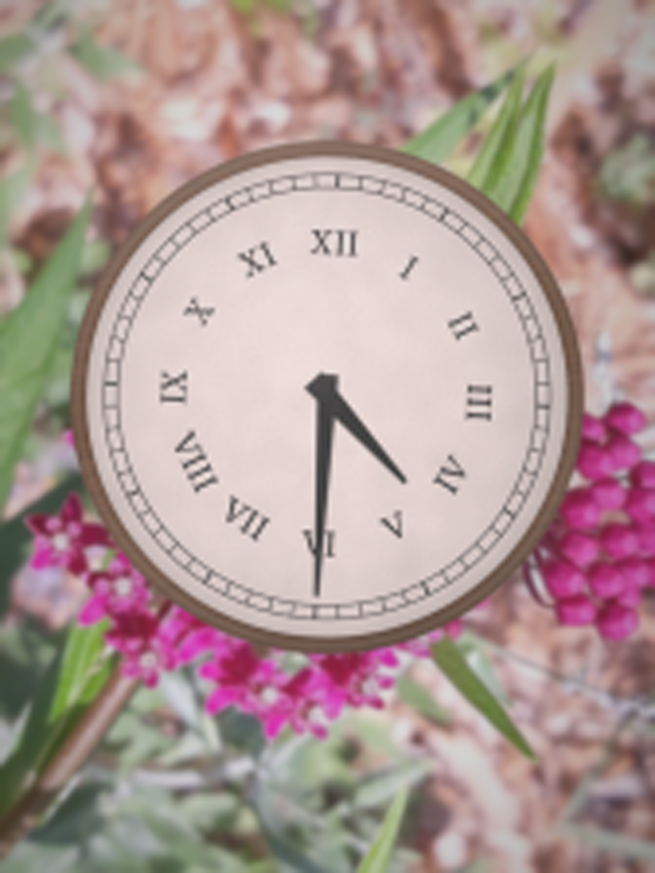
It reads {"hour": 4, "minute": 30}
